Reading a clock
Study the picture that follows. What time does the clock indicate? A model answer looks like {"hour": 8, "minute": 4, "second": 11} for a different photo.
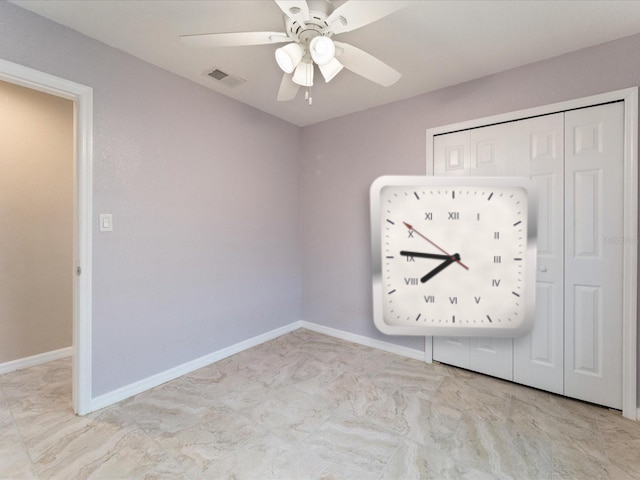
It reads {"hour": 7, "minute": 45, "second": 51}
